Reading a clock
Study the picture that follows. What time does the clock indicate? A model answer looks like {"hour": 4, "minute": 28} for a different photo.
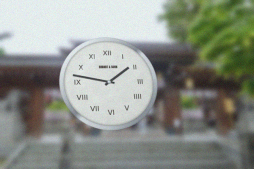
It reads {"hour": 1, "minute": 47}
